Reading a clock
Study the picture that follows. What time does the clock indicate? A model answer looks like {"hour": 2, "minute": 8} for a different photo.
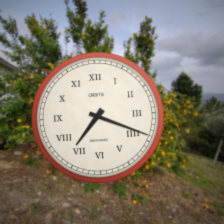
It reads {"hour": 7, "minute": 19}
